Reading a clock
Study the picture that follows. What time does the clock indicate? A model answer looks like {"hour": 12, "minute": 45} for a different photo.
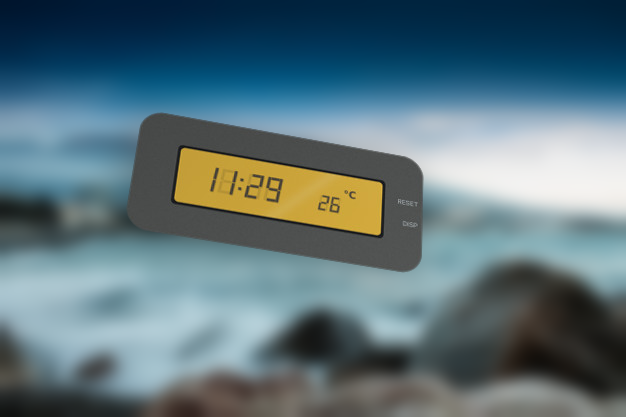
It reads {"hour": 11, "minute": 29}
